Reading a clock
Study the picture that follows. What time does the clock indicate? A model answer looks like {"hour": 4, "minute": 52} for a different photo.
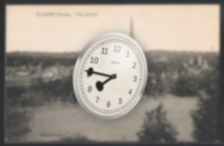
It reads {"hour": 7, "minute": 46}
